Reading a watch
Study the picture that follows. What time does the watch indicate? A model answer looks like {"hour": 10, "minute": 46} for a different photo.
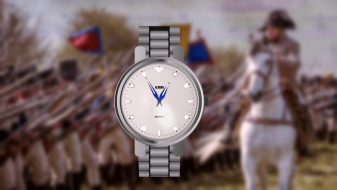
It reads {"hour": 12, "minute": 55}
